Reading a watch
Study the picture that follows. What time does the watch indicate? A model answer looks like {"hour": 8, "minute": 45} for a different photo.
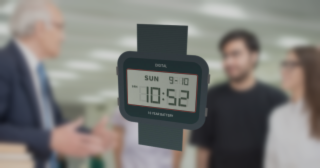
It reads {"hour": 10, "minute": 52}
